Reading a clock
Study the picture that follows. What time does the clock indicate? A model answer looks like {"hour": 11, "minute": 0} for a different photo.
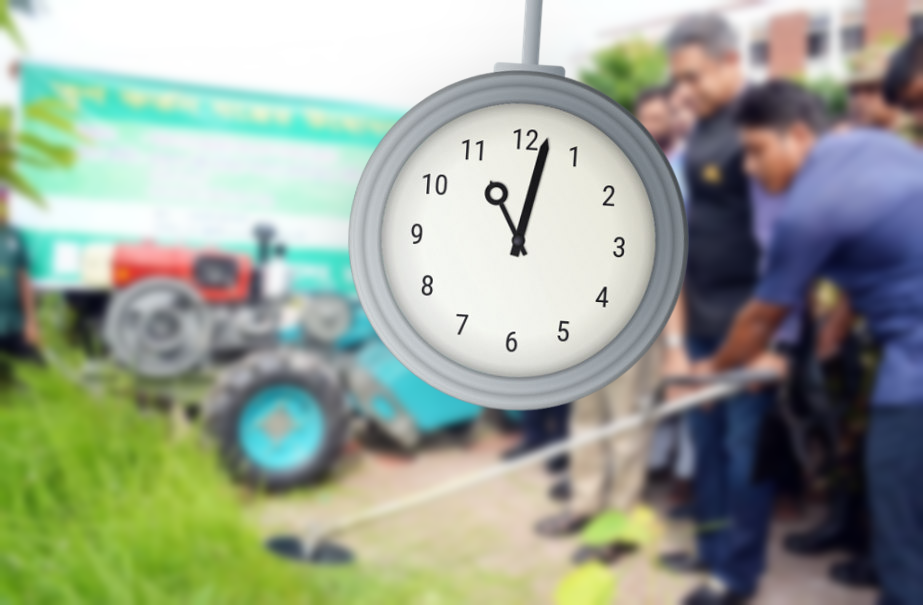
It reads {"hour": 11, "minute": 2}
